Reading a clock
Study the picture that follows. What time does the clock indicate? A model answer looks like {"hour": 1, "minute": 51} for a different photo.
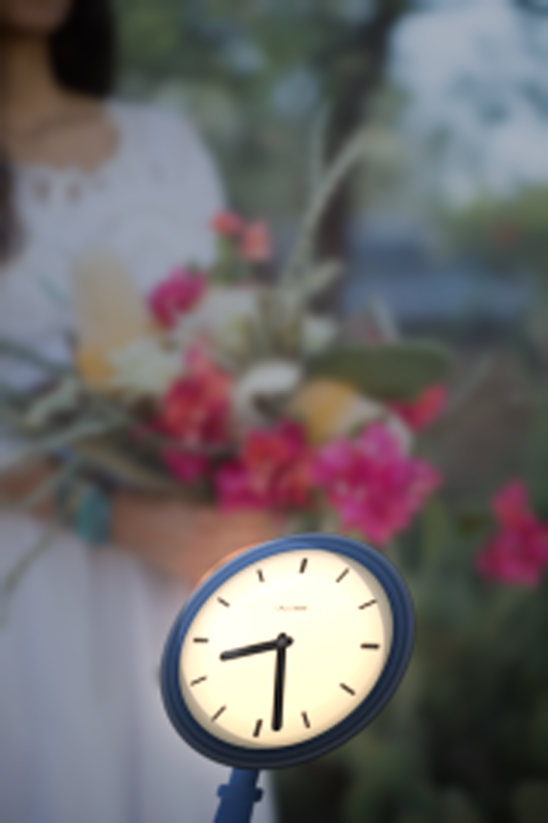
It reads {"hour": 8, "minute": 28}
